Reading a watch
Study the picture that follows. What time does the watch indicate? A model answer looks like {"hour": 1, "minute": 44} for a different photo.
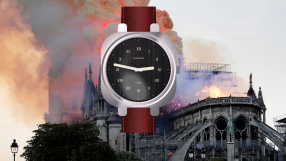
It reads {"hour": 2, "minute": 47}
